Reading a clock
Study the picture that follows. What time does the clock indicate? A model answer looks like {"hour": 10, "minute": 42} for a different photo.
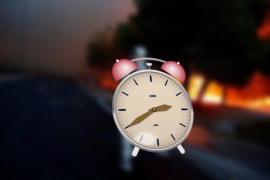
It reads {"hour": 2, "minute": 40}
